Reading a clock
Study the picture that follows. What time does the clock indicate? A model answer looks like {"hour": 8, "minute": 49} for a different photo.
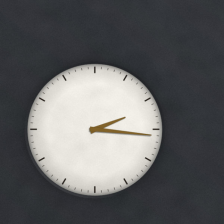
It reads {"hour": 2, "minute": 16}
